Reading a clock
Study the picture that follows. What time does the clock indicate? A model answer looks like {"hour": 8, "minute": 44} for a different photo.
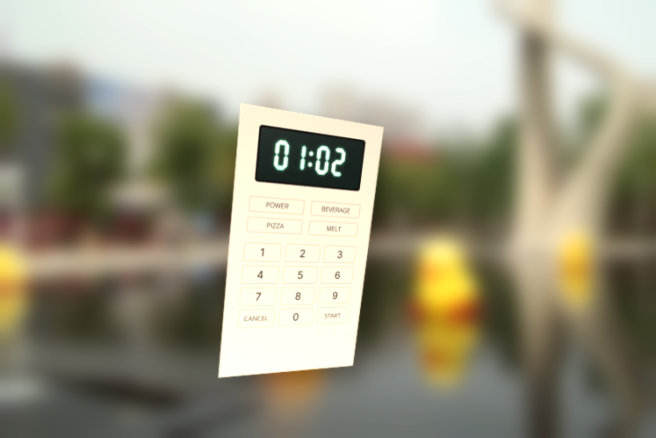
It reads {"hour": 1, "minute": 2}
